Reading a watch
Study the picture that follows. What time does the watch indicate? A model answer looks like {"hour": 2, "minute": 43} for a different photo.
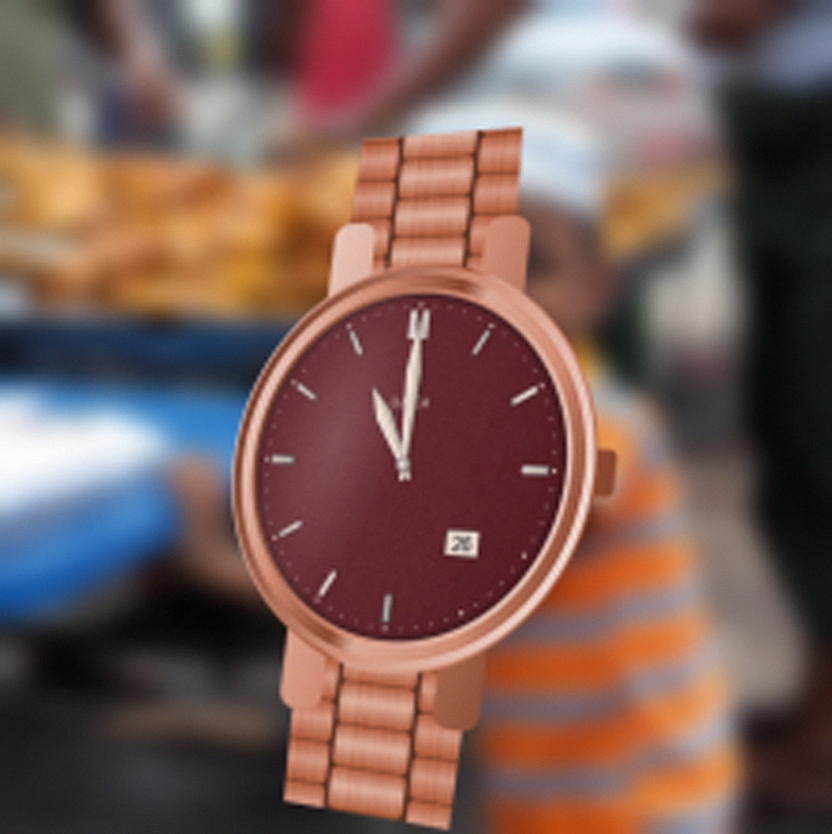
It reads {"hour": 11, "minute": 0}
